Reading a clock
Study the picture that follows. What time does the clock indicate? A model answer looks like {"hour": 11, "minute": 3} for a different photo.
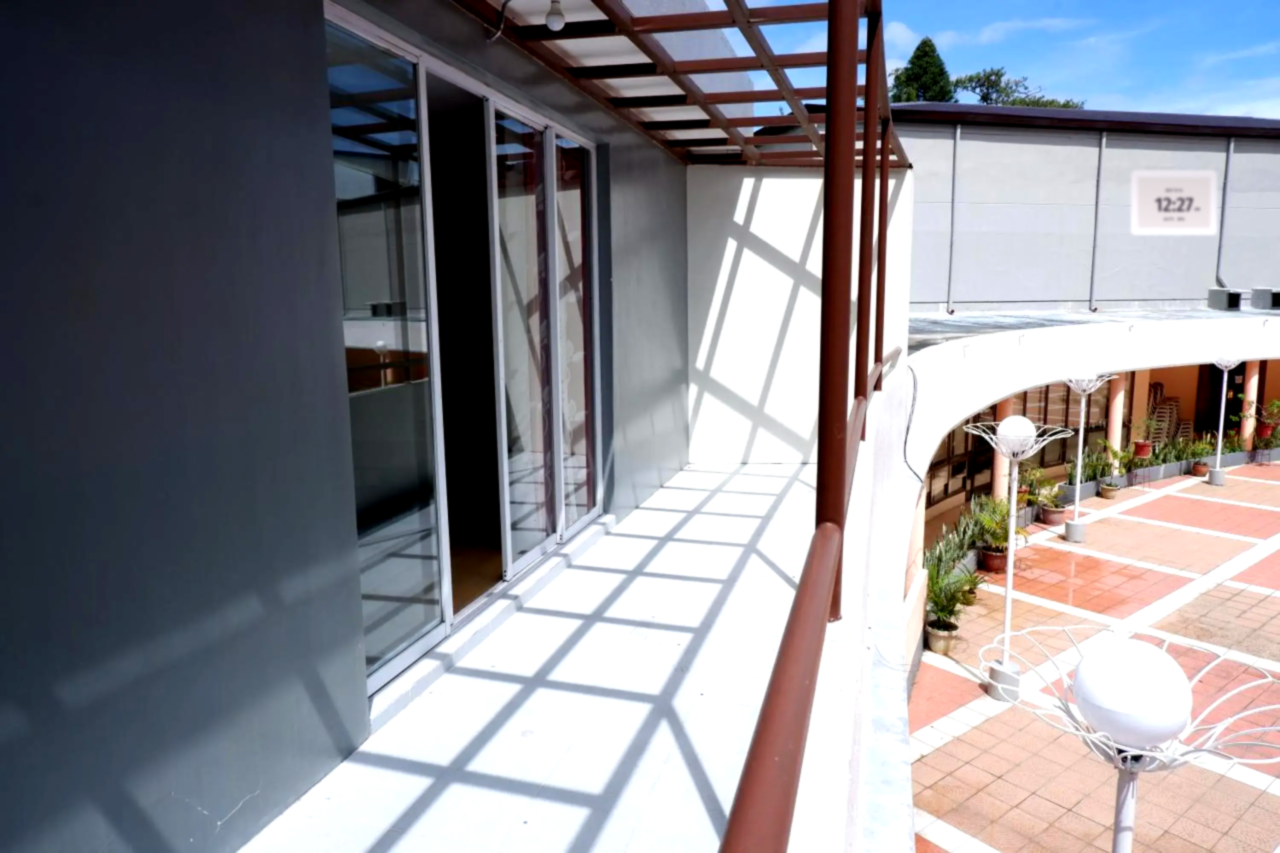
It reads {"hour": 12, "minute": 27}
